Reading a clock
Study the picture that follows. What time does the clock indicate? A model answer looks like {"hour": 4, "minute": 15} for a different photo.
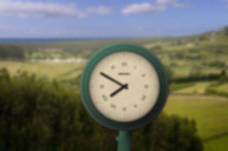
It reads {"hour": 7, "minute": 50}
